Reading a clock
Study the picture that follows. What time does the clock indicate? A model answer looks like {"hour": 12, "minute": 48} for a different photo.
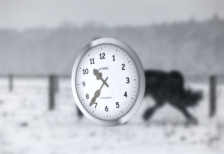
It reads {"hour": 10, "minute": 37}
